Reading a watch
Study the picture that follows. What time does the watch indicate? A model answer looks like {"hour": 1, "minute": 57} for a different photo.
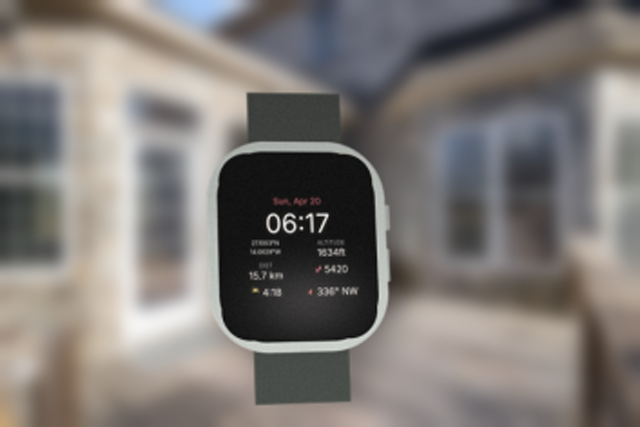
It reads {"hour": 6, "minute": 17}
